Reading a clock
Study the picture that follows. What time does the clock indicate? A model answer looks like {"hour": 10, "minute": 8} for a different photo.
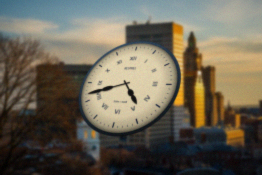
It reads {"hour": 4, "minute": 42}
